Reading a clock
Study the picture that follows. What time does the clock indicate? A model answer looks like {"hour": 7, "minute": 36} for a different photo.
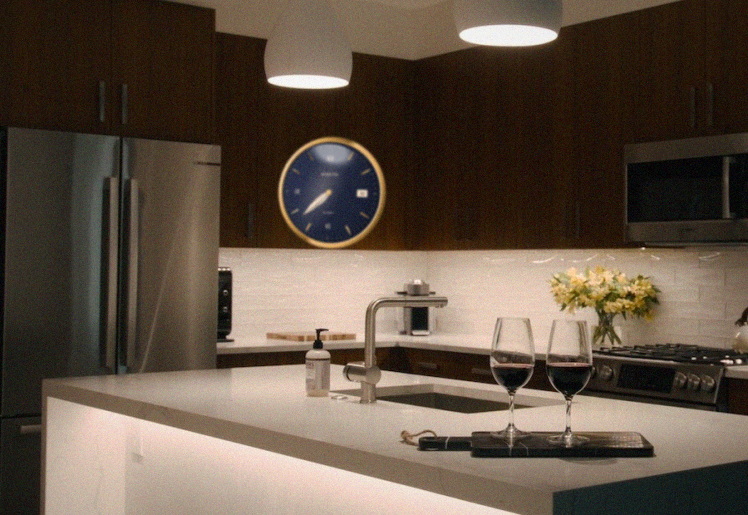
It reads {"hour": 7, "minute": 38}
